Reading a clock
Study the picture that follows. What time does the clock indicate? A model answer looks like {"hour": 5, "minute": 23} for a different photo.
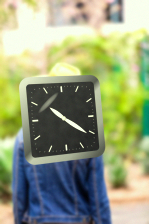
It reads {"hour": 10, "minute": 21}
